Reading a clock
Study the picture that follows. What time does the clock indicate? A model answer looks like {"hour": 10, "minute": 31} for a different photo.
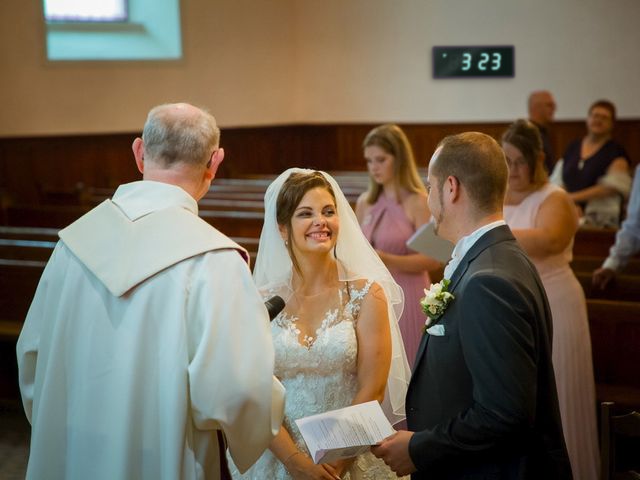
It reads {"hour": 3, "minute": 23}
